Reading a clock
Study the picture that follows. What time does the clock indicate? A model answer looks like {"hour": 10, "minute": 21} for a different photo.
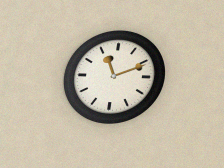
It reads {"hour": 11, "minute": 11}
